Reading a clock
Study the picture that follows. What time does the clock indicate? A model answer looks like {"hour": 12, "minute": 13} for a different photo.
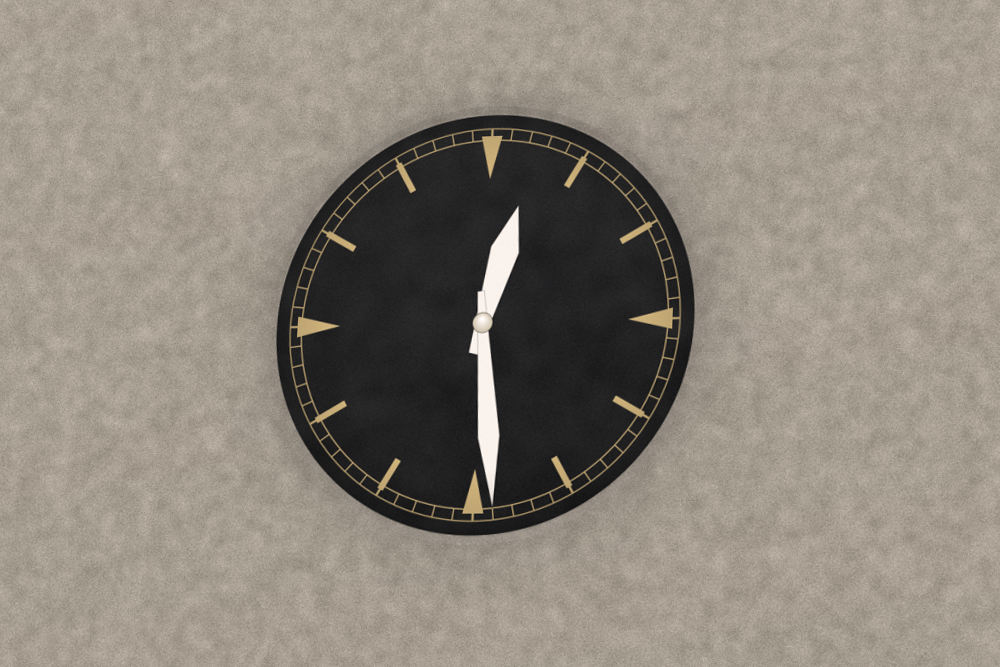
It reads {"hour": 12, "minute": 29}
